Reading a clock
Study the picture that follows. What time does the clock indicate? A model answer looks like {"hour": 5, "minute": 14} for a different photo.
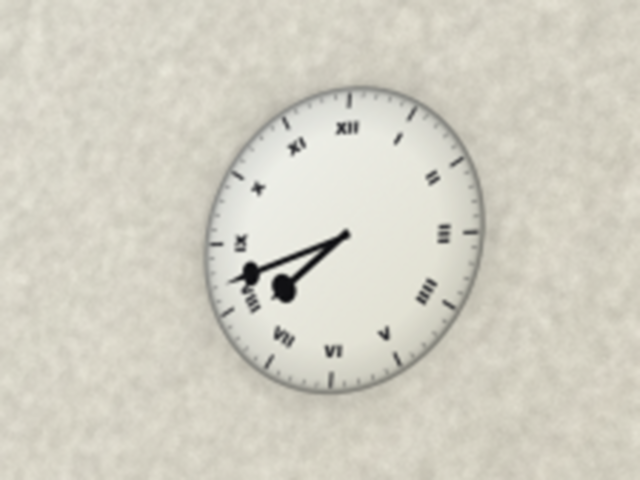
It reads {"hour": 7, "minute": 42}
